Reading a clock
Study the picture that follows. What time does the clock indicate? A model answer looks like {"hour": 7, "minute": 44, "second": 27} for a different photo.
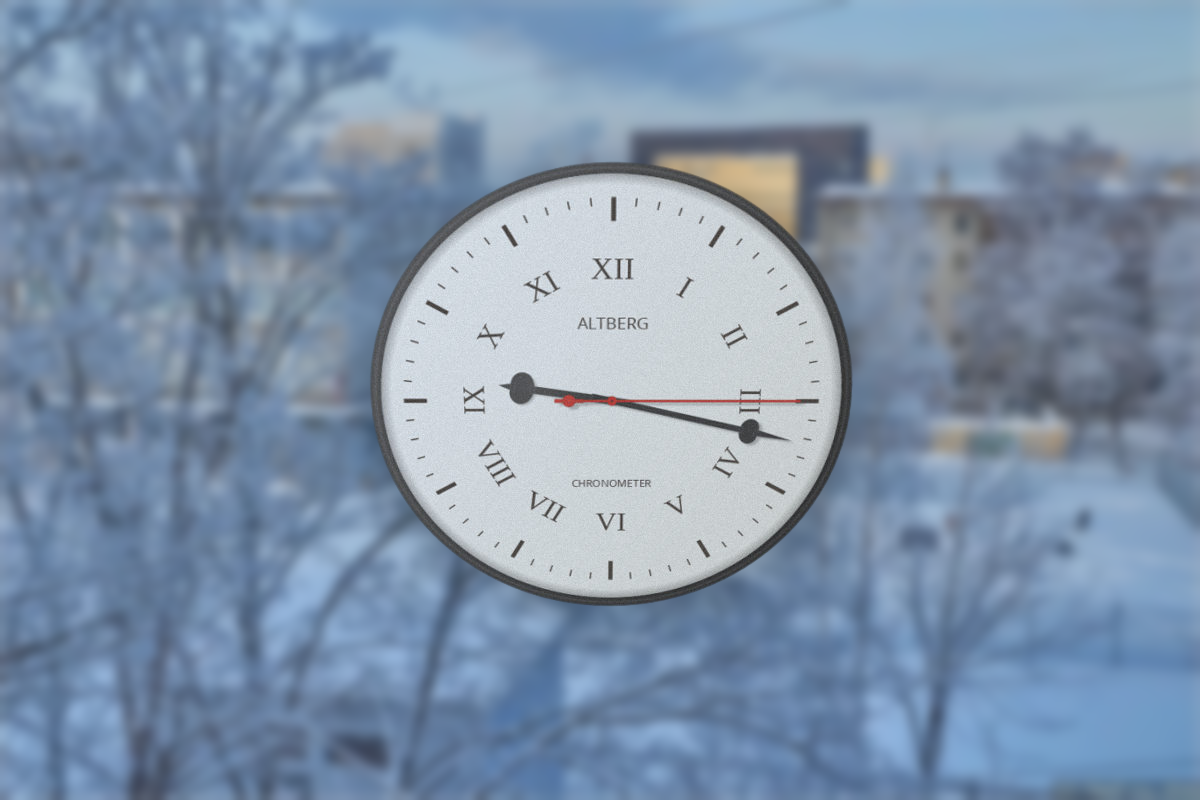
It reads {"hour": 9, "minute": 17, "second": 15}
